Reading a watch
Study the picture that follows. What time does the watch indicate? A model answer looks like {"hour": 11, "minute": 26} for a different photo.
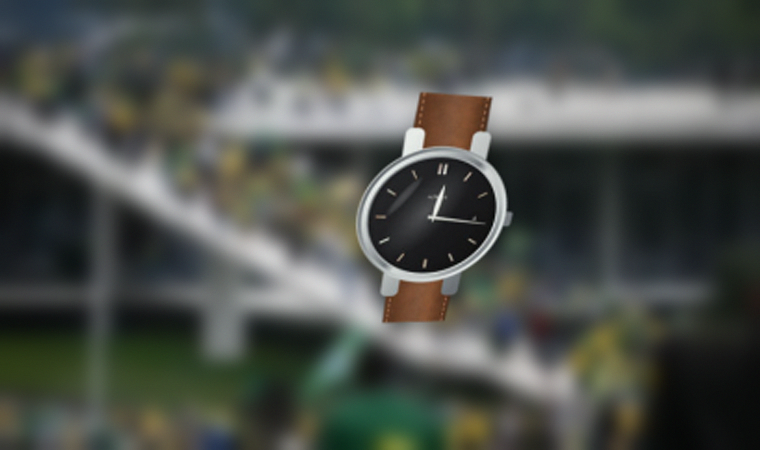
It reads {"hour": 12, "minute": 16}
